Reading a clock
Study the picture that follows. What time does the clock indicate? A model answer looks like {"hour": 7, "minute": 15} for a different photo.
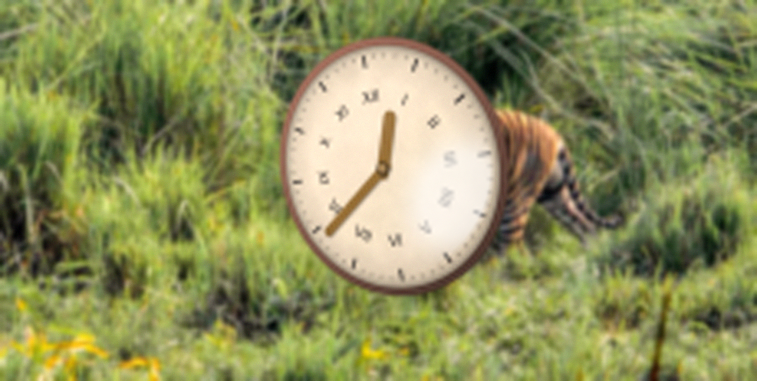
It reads {"hour": 12, "minute": 39}
